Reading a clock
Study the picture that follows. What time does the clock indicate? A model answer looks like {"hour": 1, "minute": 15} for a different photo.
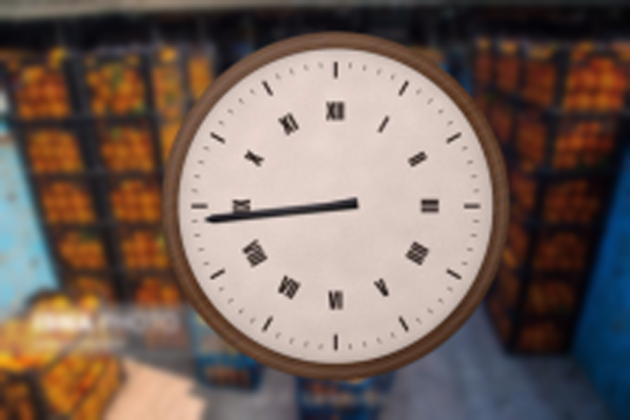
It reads {"hour": 8, "minute": 44}
